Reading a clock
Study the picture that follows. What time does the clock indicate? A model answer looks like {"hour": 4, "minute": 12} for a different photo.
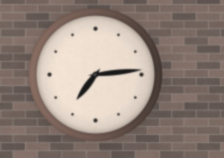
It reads {"hour": 7, "minute": 14}
